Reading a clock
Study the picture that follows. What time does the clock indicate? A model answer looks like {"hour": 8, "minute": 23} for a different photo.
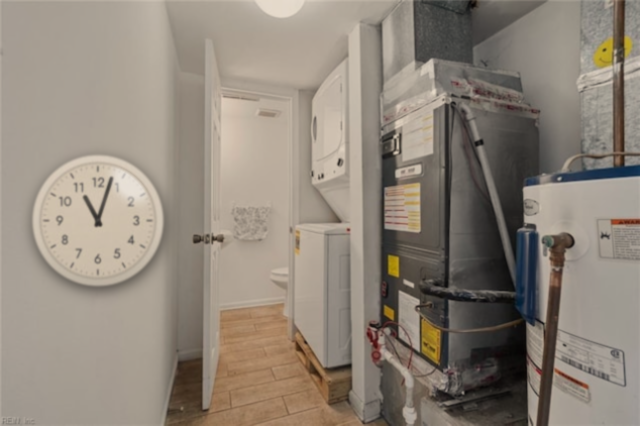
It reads {"hour": 11, "minute": 3}
